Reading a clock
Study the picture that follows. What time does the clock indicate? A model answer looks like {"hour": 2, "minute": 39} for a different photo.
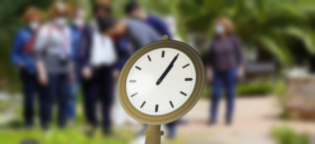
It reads {"hour": 1, "minute": 5}
